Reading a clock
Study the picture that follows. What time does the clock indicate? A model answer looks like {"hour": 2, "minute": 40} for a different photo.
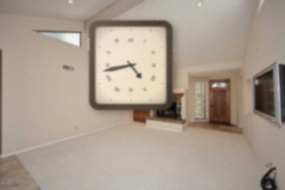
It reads {"hour": 4, "minute": 43}
